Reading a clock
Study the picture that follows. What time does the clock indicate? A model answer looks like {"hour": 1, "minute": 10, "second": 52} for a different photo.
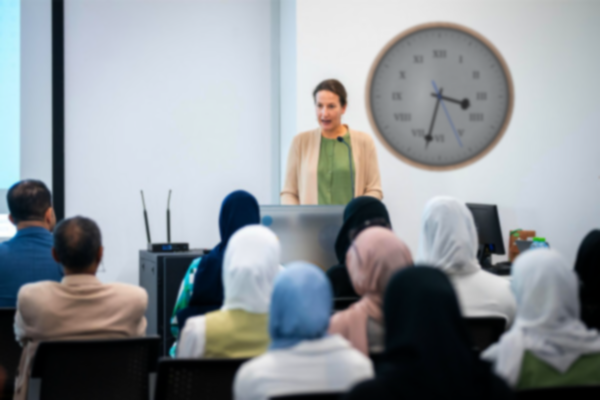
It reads {"hour": 3, "minute": 32, "second": 26}
